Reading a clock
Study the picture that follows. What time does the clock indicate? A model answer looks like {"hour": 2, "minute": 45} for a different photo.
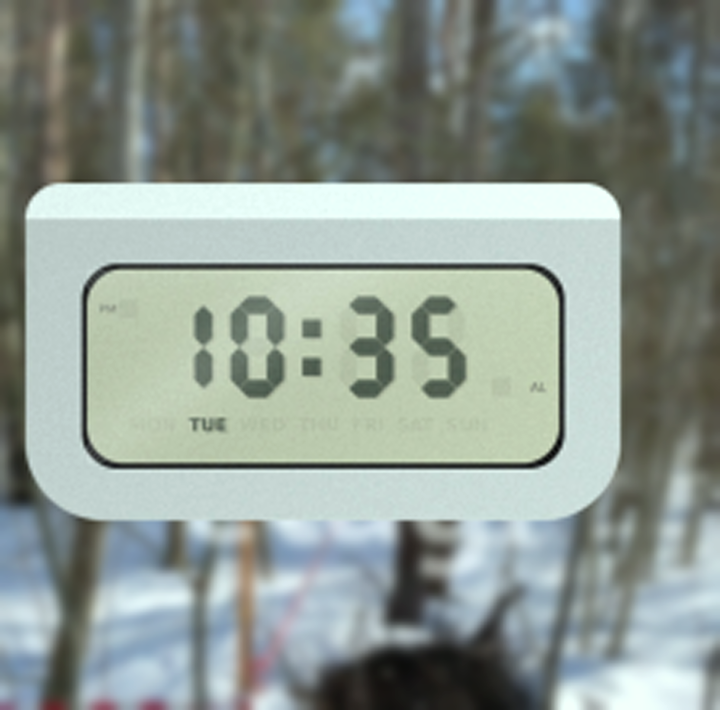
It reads {"hour": 10, "minute": 35}
